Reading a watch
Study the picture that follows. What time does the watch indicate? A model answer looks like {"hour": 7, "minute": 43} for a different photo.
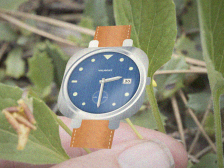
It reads {"hour": 2, "minute": 30}
